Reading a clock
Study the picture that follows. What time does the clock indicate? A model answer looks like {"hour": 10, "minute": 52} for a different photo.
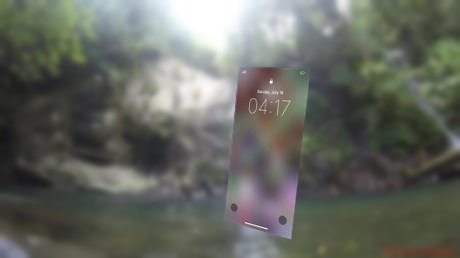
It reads {"hour": 4, "minute": 17}
